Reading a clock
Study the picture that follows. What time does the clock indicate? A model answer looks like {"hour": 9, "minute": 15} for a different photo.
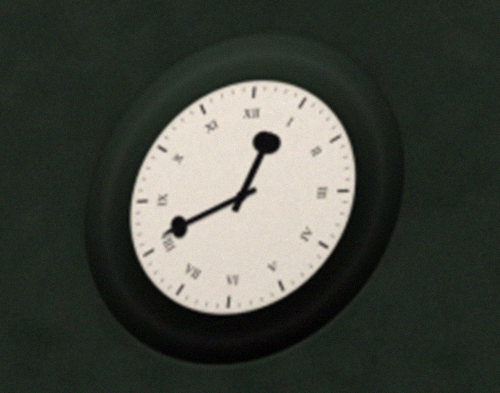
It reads {"hour": 12, "minute": 41}
